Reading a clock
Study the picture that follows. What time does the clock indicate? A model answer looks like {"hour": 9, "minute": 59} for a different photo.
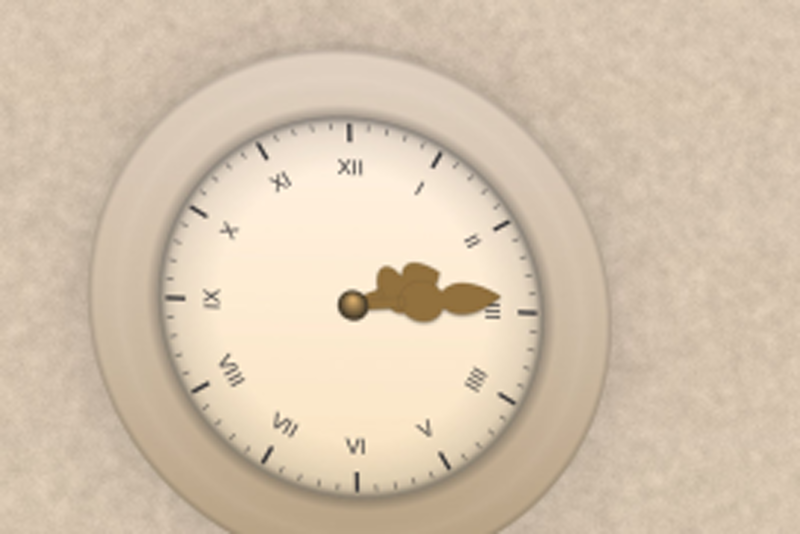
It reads {"hour": 2, "minute": 14}
